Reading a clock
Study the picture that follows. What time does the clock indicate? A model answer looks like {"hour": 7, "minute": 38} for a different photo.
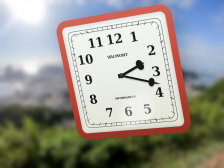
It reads {"hour": 2, "minute": 18}
